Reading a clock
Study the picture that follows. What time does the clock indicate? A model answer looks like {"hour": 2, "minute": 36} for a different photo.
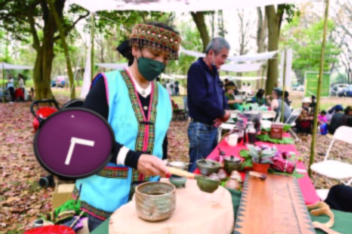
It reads {"hour": 3, "minute": 33}
